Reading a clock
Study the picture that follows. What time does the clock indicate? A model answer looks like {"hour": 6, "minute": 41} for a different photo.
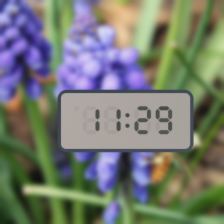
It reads {"hour": 11, "minute": 29}
